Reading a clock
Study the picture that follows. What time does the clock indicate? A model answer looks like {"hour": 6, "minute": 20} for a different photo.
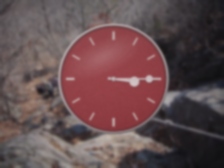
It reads {"hour": 3, "minute": 15}
